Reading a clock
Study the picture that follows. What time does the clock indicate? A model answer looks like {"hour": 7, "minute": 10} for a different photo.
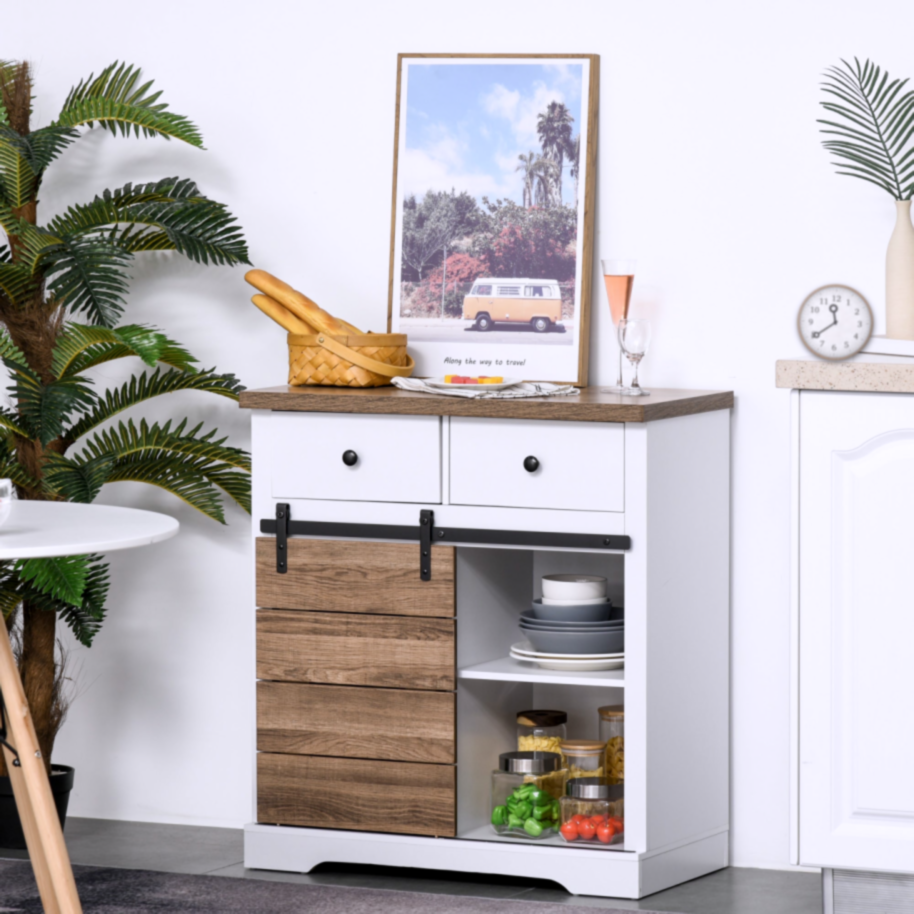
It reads {"hour": 11, "minute": 39}
